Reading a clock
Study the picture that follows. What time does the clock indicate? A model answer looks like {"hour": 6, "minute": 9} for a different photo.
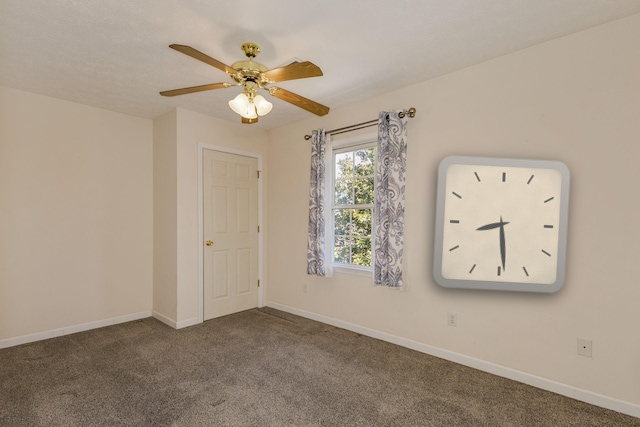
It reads {"hour": 8, "minute": 29}
